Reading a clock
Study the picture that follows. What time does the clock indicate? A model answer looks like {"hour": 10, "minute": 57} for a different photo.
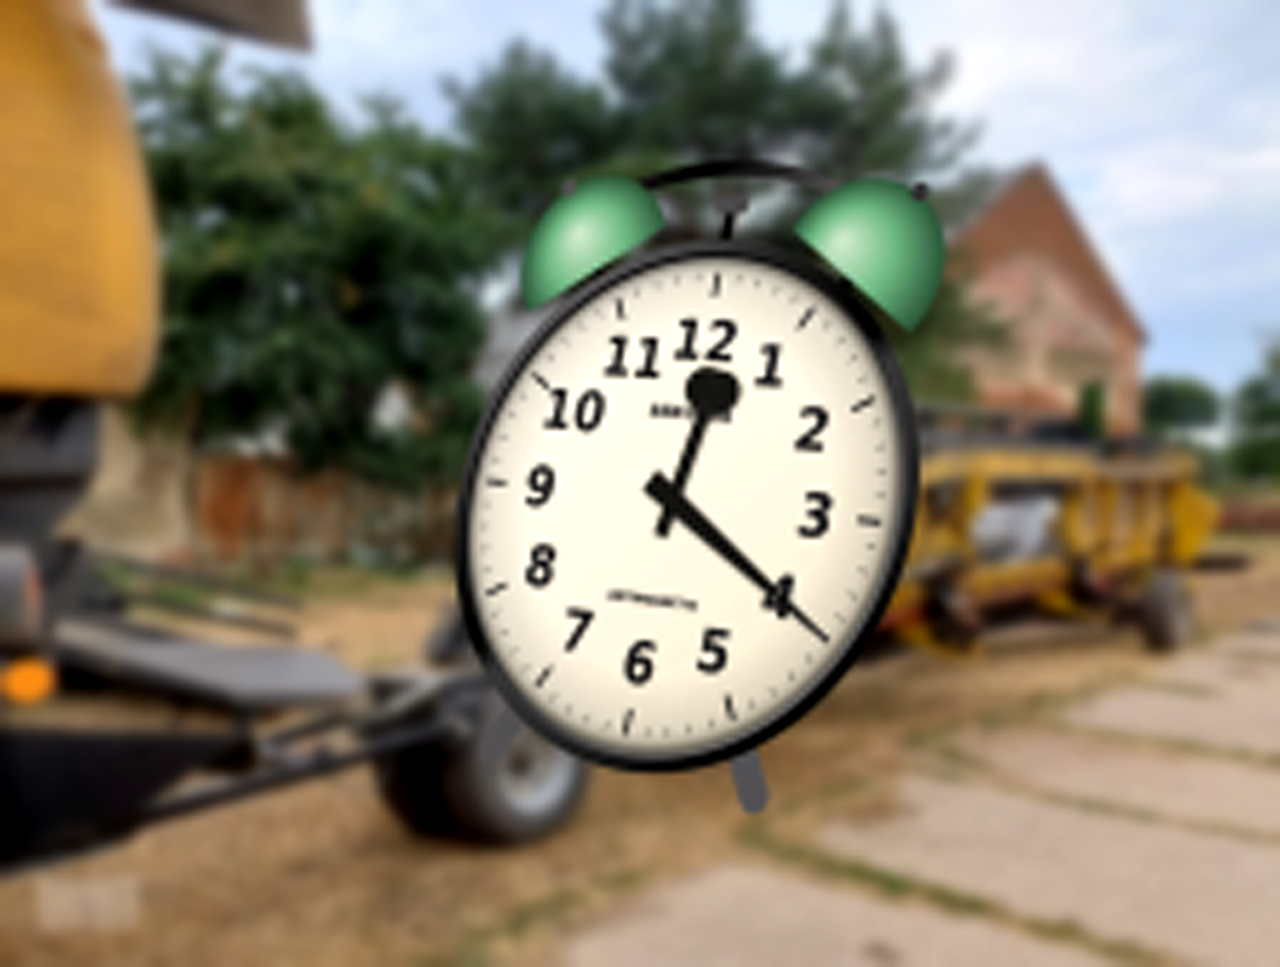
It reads {"hour": 12, "minute": 20}
